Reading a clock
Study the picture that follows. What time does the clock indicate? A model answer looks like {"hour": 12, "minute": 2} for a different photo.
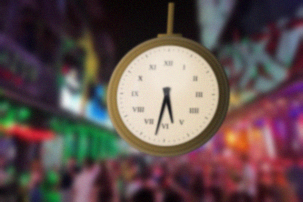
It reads {"hour": 5, "minute": 32}
